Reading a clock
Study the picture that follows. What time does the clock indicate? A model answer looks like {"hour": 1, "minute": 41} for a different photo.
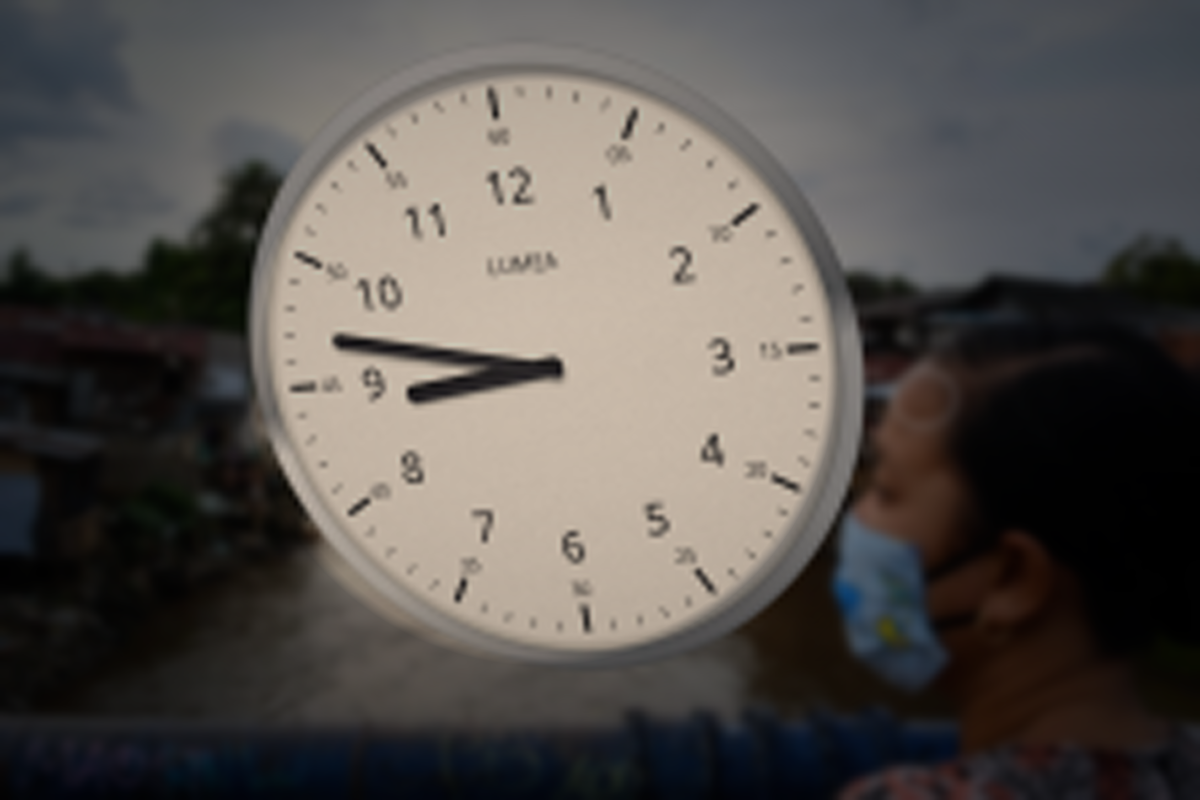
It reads {"hour": 8, "minute": 47}
